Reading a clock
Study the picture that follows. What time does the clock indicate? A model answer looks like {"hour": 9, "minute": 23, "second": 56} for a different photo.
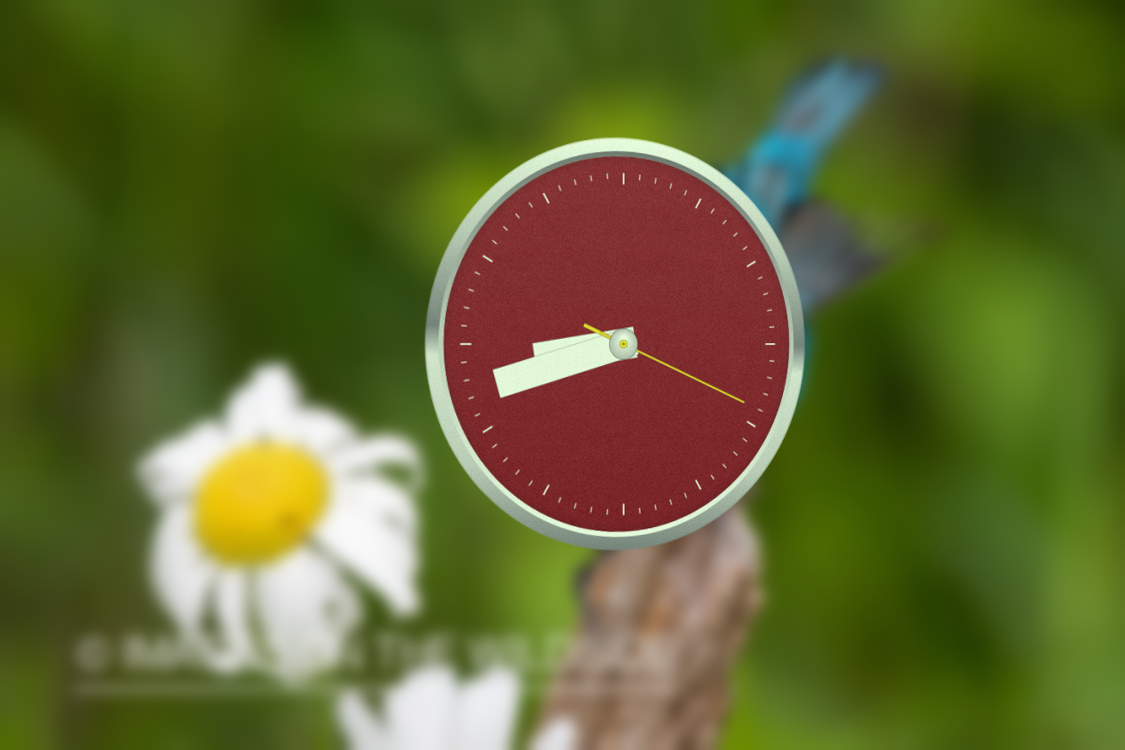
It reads {"hour": 8, "minute": 42, "second": 19}
